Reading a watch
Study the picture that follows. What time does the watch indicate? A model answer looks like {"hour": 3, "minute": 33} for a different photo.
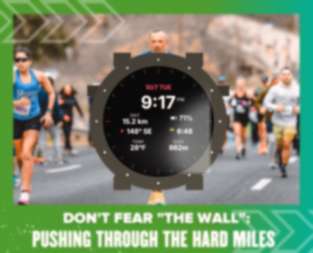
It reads {"hour": 9, "minute": 17}
